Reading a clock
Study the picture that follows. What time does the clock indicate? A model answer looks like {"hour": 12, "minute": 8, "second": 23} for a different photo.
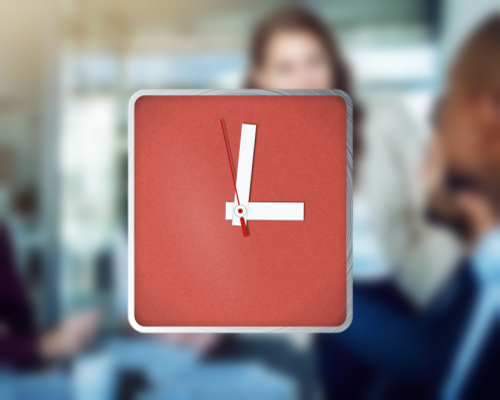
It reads {"hour": 3, "minute": 0, "second": 58}
